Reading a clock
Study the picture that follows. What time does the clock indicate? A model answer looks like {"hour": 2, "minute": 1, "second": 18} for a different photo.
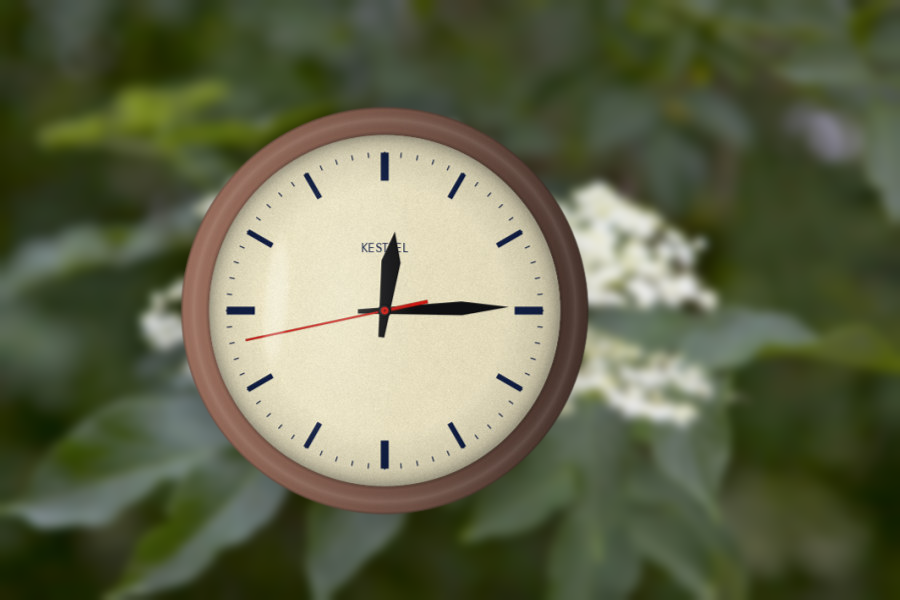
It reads {"hour": 12, "minute": 14, "second": 43}
